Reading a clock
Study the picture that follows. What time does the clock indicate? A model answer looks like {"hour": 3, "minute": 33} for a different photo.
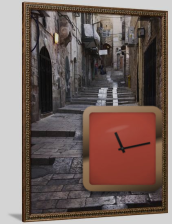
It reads {"hour": 11, "minute": 13}
